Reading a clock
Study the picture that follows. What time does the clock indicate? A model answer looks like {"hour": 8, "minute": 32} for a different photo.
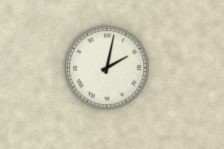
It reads {"hour": 2, "minute": 2}
